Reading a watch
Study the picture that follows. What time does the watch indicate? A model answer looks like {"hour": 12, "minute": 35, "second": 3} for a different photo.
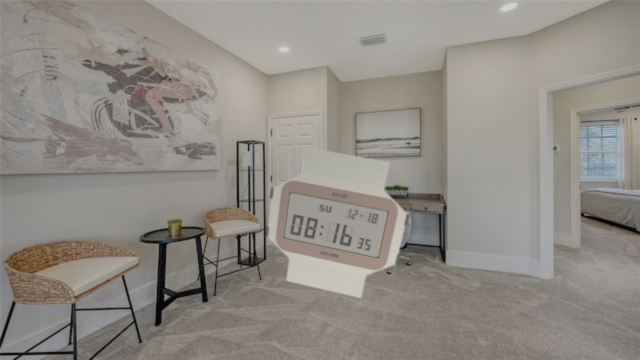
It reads {"hour": 8, "minute": 16, "second": 35}
